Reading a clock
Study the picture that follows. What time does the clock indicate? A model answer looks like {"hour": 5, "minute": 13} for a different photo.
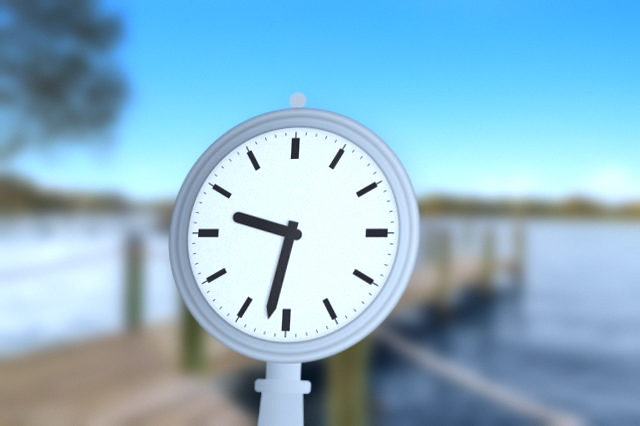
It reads {"hour": 9, "minute": 32}
